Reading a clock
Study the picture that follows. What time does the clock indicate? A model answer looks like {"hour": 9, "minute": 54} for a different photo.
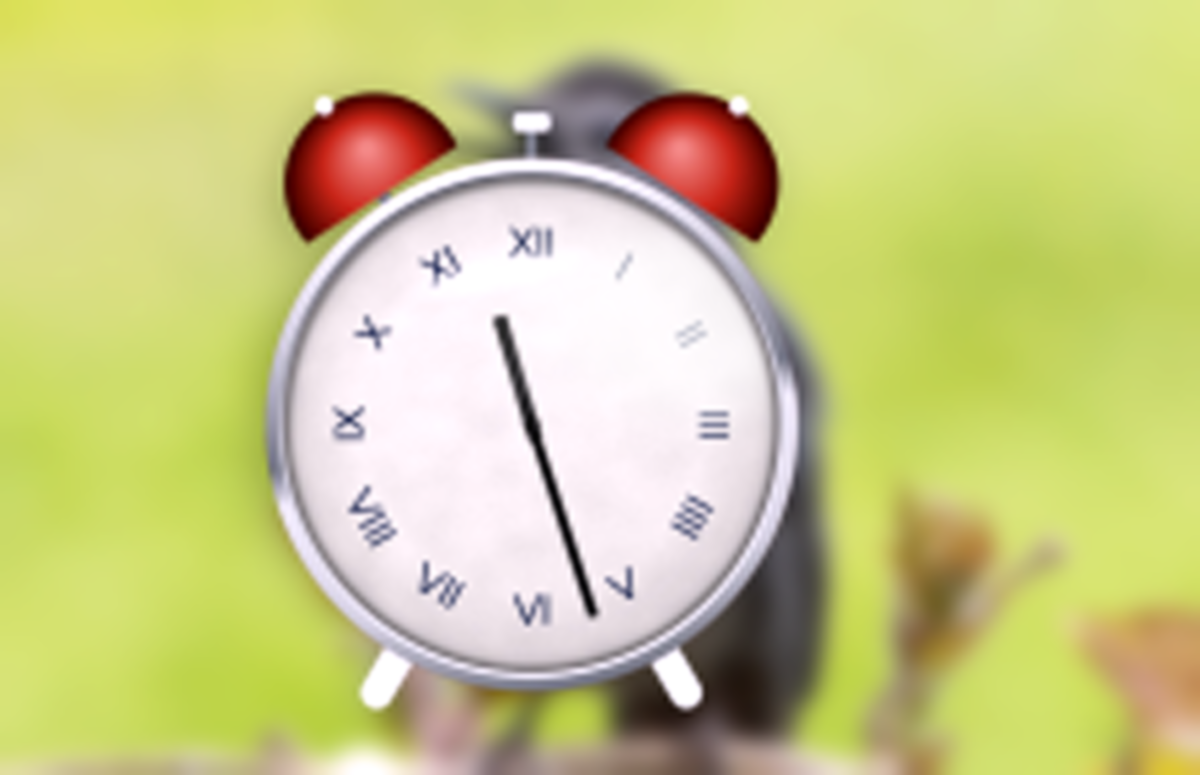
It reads {"hour": 11, "minute": 27}
